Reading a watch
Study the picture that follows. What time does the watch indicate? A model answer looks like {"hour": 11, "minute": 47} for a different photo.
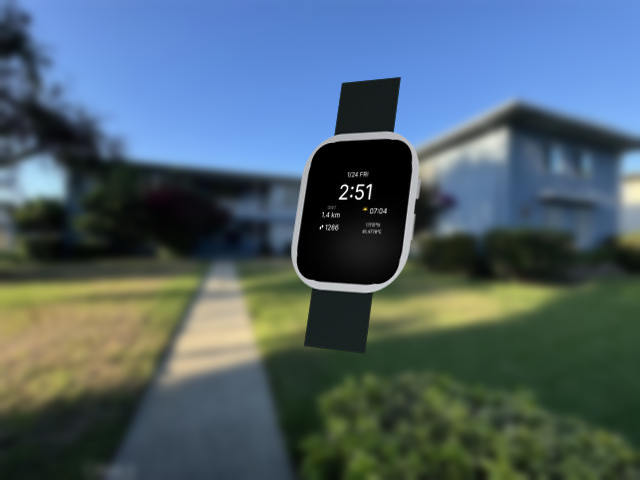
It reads {"hour": 2, "minute": 51}
